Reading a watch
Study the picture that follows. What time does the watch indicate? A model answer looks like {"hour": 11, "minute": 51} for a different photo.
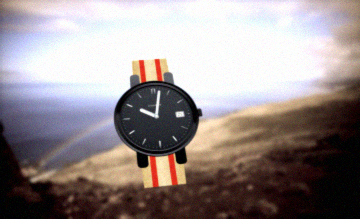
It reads {"hour": 10, "minute": 2}
